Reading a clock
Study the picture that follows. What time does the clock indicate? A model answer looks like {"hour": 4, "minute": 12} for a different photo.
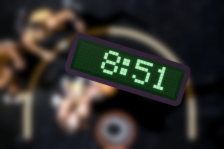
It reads {"hour": 8, "minute": 51}
